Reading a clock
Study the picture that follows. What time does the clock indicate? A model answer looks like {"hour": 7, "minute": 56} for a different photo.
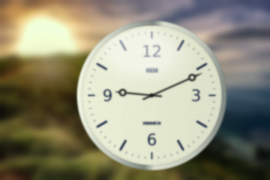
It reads {"hour": 9, "minute": 11}
